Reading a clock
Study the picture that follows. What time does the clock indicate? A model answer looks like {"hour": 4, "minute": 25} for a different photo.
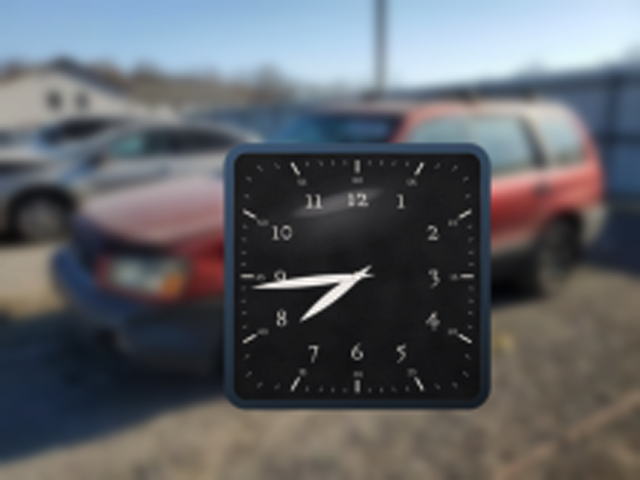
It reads {"hour": 7, "minute": 44}
